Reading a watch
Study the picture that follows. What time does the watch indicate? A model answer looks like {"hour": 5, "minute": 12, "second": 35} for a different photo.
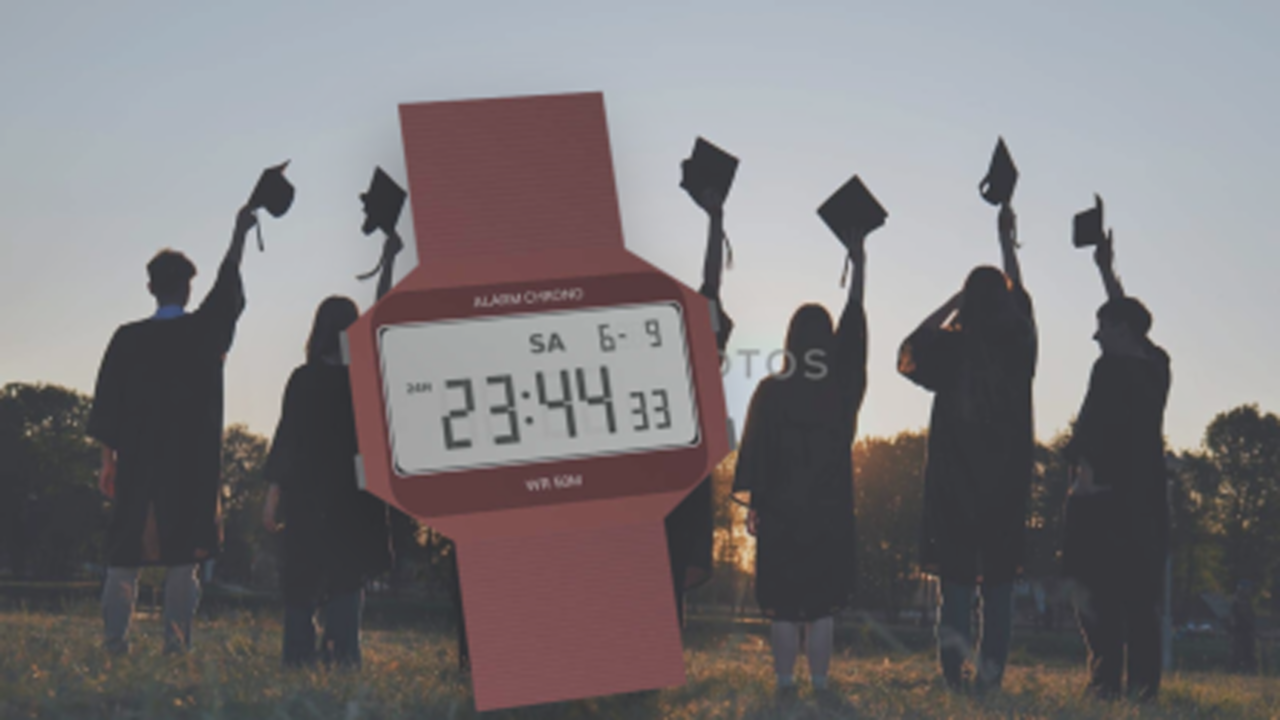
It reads {"hour": 23, "minute": 44, "second": 33}
